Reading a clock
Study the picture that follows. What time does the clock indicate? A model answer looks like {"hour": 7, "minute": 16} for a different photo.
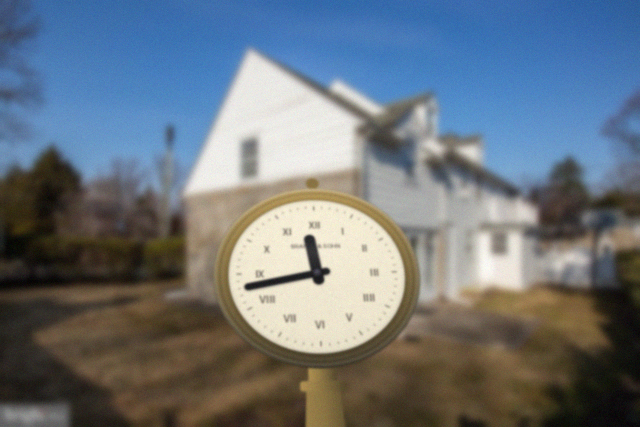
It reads {"hour": 11, "minute": 43}
